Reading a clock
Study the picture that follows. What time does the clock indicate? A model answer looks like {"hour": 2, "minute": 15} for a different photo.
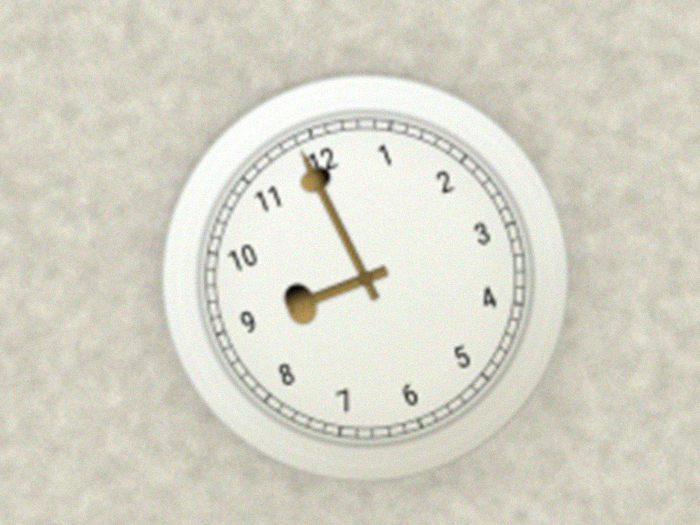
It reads {"hour": 8, "minute": 59}
